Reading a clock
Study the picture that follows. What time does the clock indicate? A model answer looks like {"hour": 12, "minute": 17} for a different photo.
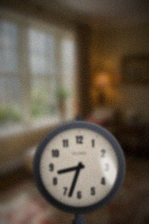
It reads {"hour": 8, "minute": 33}
